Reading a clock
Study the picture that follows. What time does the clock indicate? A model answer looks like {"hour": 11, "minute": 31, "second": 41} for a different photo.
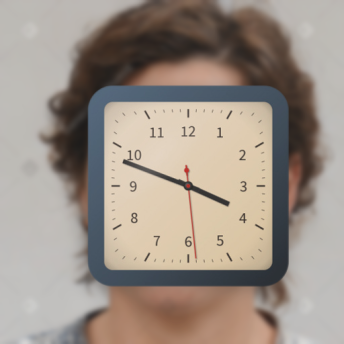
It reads {"hour": 3, "minute": 48, "second": 29}
